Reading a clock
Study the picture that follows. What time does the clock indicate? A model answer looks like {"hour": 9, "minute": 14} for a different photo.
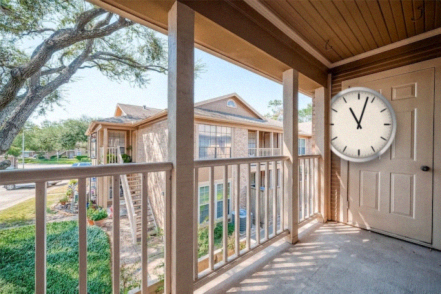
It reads {"hour": 11, "minute": 3}
